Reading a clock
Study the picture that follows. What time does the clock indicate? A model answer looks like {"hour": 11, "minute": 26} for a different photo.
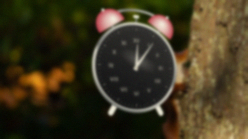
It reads {"hour": 12, "minute": 6}
